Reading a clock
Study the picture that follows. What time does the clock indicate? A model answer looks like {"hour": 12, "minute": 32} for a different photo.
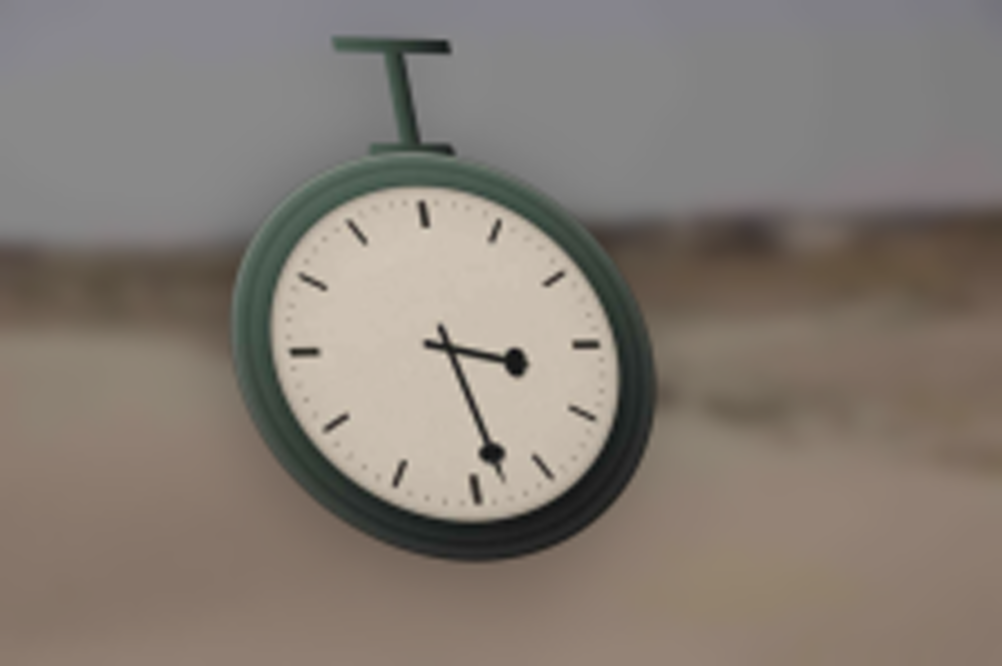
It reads {"hour": 3, "minute": 28}
